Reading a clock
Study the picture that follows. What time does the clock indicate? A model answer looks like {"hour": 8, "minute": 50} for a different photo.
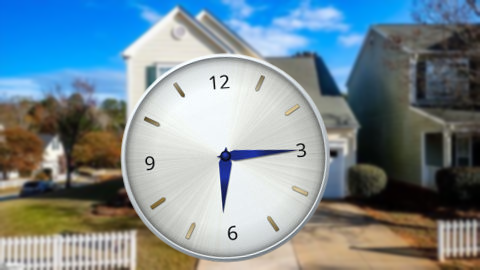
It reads {"hour": 6, "minute": 15}
